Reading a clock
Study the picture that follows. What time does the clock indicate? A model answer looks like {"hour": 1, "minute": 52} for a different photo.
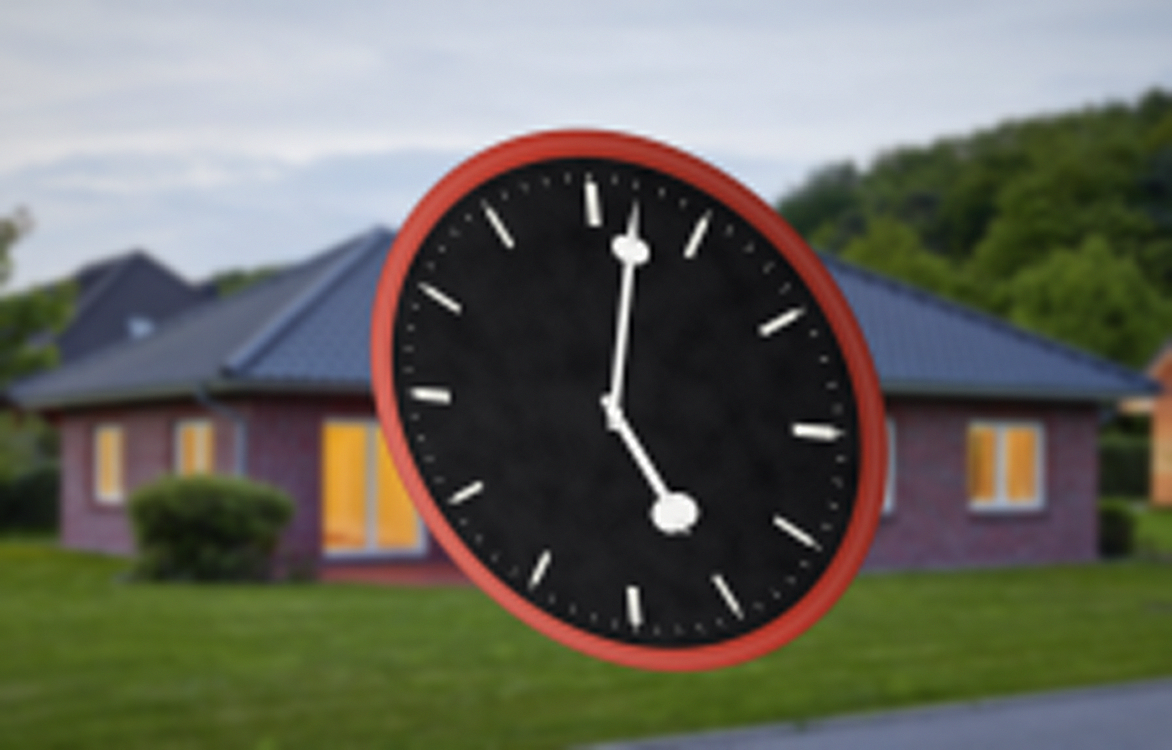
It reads {"hour": 5, "minute": 2}
